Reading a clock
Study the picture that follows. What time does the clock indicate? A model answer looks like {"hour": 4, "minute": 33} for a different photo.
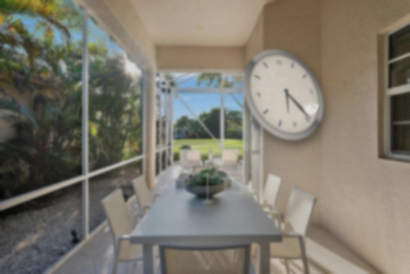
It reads {"hour": 6, "minute": 24}
